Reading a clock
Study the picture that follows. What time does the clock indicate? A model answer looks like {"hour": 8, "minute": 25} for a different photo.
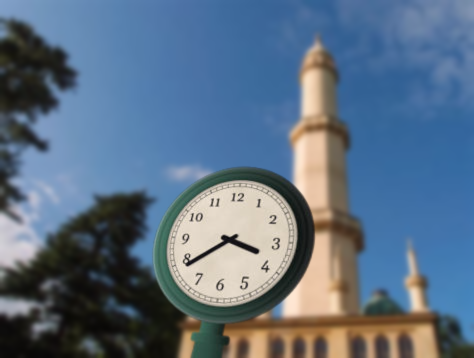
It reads {"hour": 3, "minute": 39}
